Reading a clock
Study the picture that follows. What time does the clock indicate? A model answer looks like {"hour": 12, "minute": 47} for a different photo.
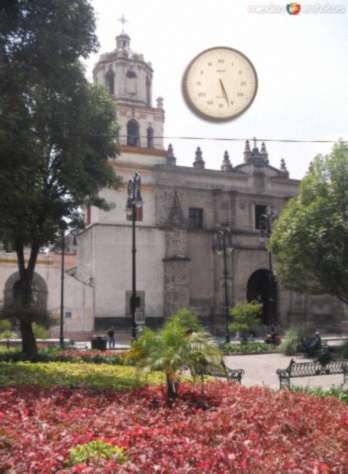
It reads {"hour": 5, "minute": 27}
